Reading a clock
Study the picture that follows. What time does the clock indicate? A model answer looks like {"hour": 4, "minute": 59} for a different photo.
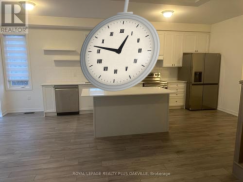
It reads {"hour": 12, "minute": 47}
